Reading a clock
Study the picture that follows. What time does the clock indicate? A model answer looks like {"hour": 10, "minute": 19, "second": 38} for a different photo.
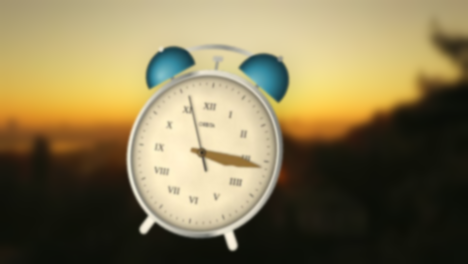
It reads {"hour": 3, "minute": 15, "second": 56}
